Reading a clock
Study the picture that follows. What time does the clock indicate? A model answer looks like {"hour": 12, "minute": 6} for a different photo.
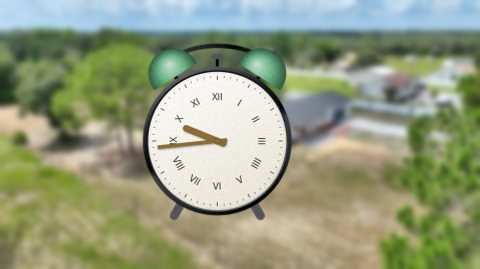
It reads {"hour": 9, "minute": 44}
